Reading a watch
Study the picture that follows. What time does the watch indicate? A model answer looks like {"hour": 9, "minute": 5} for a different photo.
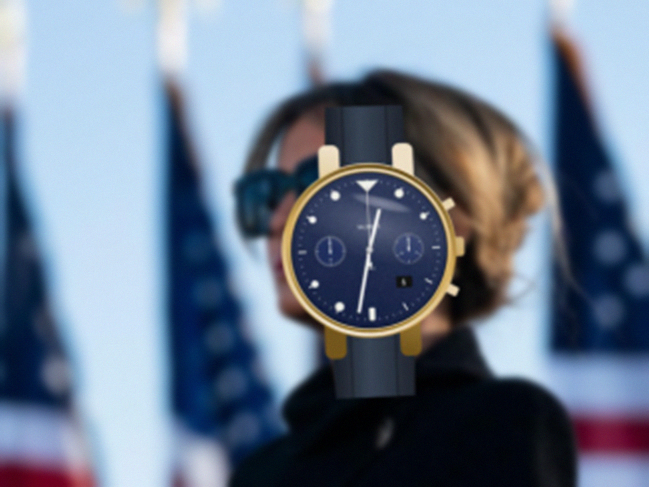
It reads {"hour": 12, "minute": 32}
